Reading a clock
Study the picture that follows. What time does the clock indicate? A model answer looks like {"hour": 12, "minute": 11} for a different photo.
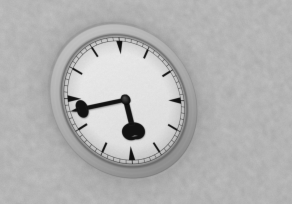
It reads {"hour": 5, "minute": 43}
